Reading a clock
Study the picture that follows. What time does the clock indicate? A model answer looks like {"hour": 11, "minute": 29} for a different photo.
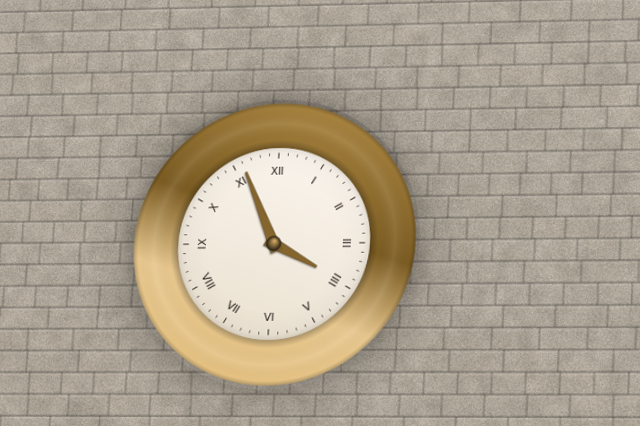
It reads {"hour": 3, "minute": 56}
